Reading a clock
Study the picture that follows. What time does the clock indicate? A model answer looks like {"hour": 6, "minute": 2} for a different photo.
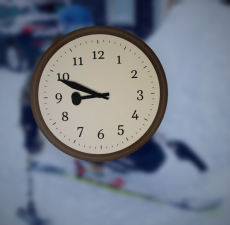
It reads {"hour": 8, "minute": 49}
